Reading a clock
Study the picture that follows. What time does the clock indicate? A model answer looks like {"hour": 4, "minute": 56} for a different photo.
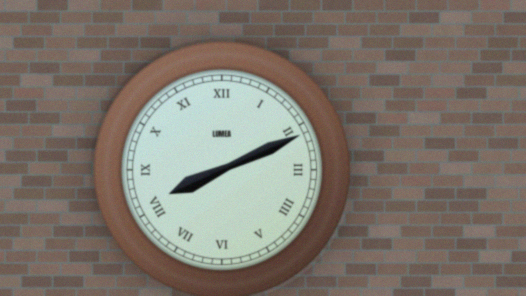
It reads {"hour": 8, "minute": 11}
